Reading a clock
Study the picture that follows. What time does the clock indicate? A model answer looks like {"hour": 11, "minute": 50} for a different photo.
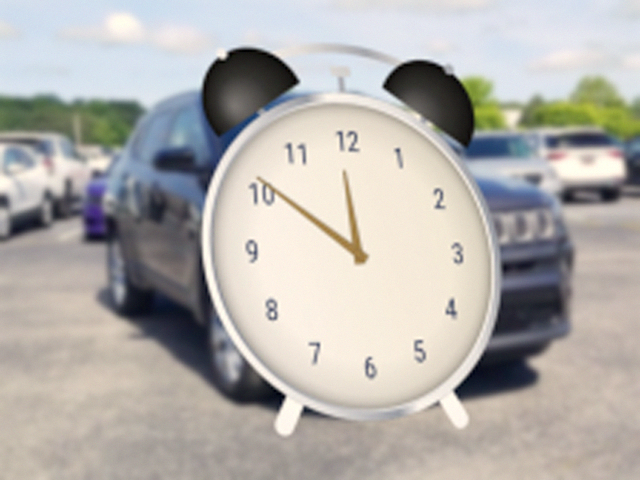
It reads {"hour": 11, "minute": 51}
